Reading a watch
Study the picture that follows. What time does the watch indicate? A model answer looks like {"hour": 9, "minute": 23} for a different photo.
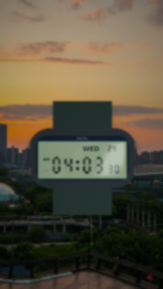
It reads {"hour": 4, "minute": 3}
